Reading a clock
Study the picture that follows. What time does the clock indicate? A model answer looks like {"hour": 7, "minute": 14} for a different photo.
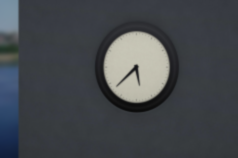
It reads {"hour": 5, "minute": 38}
